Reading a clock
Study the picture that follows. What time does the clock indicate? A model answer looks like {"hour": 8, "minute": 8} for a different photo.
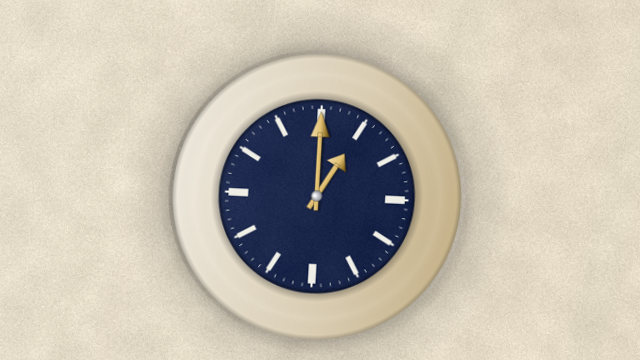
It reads {"hour": 1, "minute": 0}
